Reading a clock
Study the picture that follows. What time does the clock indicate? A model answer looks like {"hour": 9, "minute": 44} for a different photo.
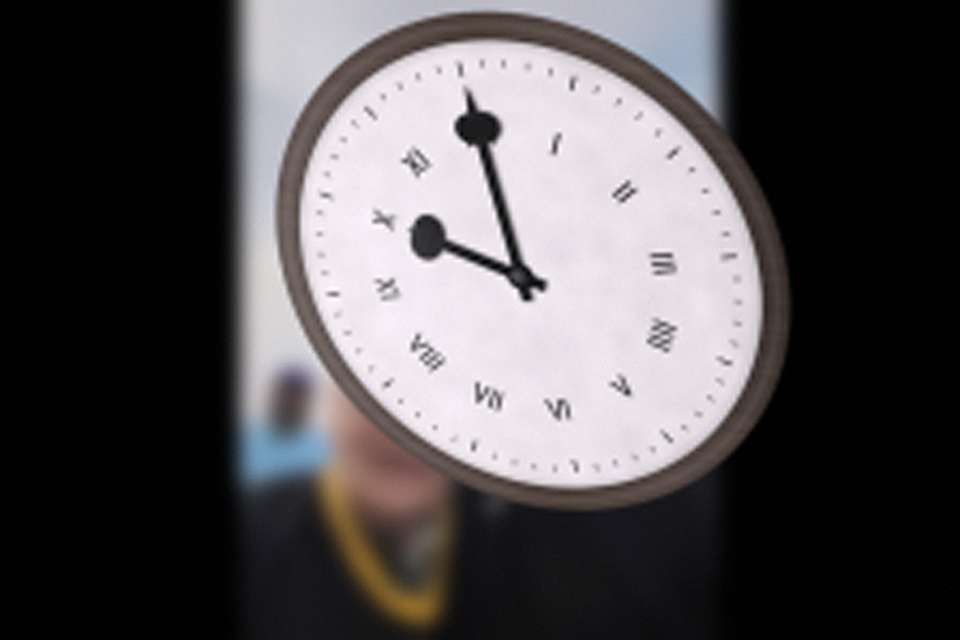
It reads {"hour": 10, "minute": 0}
